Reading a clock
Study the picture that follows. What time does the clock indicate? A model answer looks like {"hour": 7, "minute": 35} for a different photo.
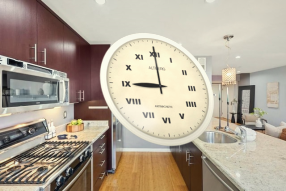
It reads {"hour": 9, "minute": 0}
